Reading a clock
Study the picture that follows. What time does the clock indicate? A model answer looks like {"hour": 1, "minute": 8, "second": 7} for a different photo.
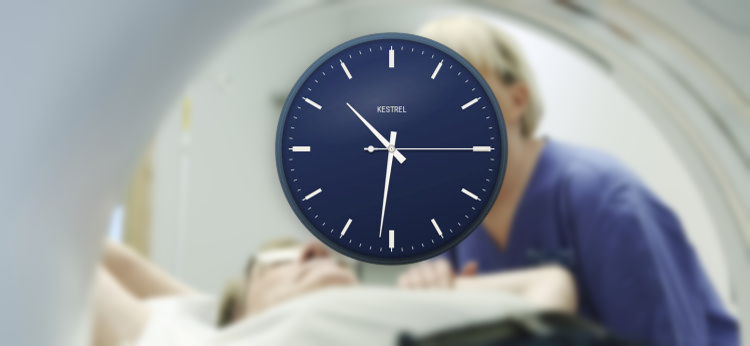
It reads {"hour": 10, "minute": 31, "second": 15}
